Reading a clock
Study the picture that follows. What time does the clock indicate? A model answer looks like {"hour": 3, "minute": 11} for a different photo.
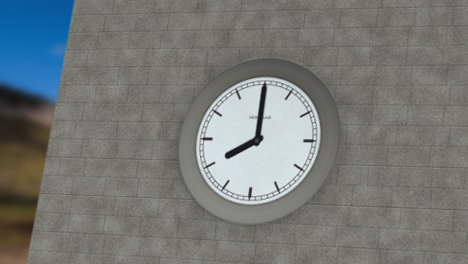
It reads {"hour": 8, "minute": 0}
